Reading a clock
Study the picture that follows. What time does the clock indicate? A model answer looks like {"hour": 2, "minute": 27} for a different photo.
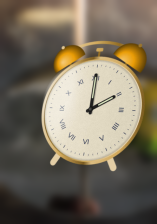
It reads {"hour": 2, "minute": 0}
